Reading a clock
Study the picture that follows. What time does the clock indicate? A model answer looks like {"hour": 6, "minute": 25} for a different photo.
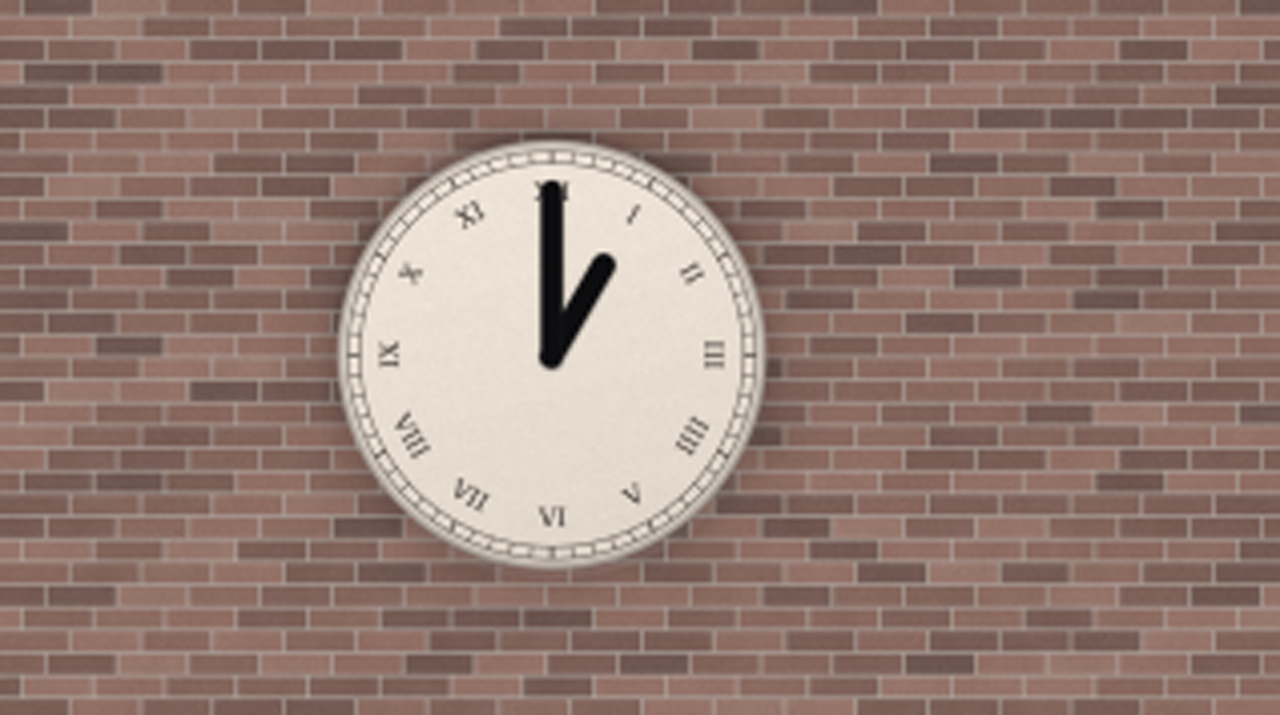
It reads {"hour": 1, "minute": 0}
